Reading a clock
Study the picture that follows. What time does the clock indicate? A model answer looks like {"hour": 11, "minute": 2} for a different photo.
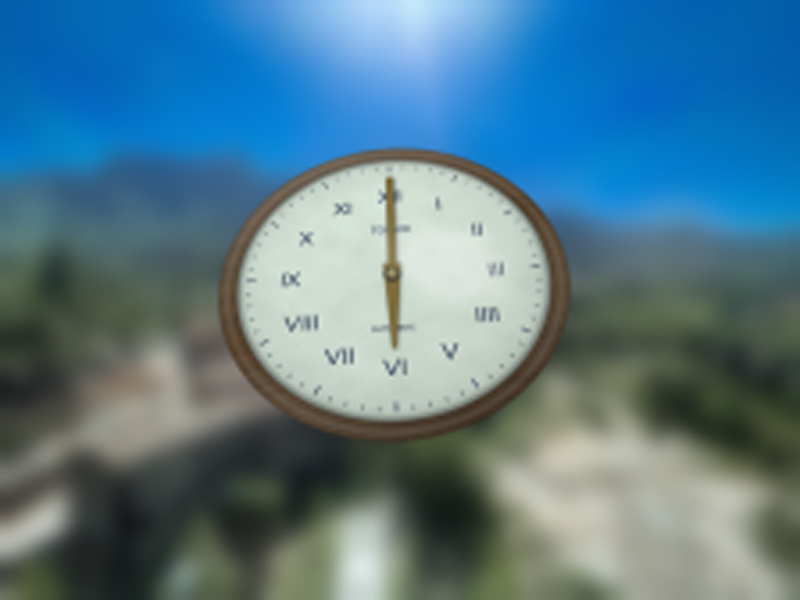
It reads {"hour": 6, "minute": 0}
